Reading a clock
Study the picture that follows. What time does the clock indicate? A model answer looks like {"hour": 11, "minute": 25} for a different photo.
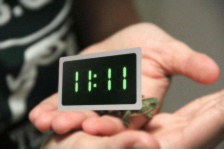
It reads {"hour": 11, "minute": 11}
